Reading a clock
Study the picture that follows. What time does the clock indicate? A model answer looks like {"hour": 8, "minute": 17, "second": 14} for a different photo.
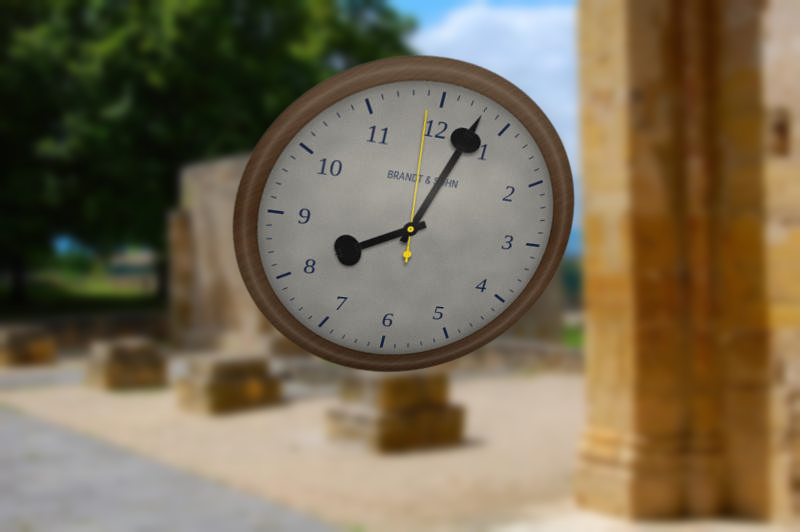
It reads {"hour": 8, "minute": 2, "second": 59}
